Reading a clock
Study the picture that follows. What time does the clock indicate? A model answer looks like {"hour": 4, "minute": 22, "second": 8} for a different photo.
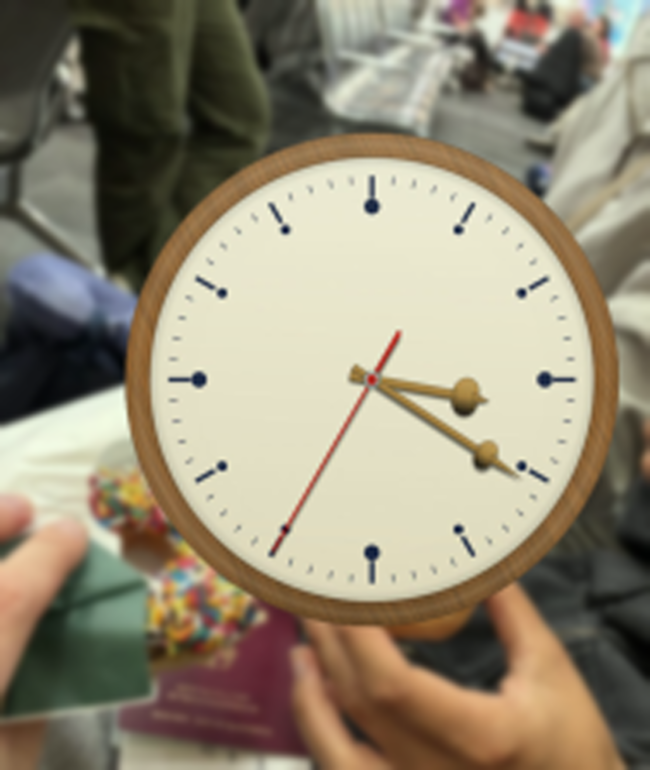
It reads {"hour": 3, "minute": 20, "second": 35}
